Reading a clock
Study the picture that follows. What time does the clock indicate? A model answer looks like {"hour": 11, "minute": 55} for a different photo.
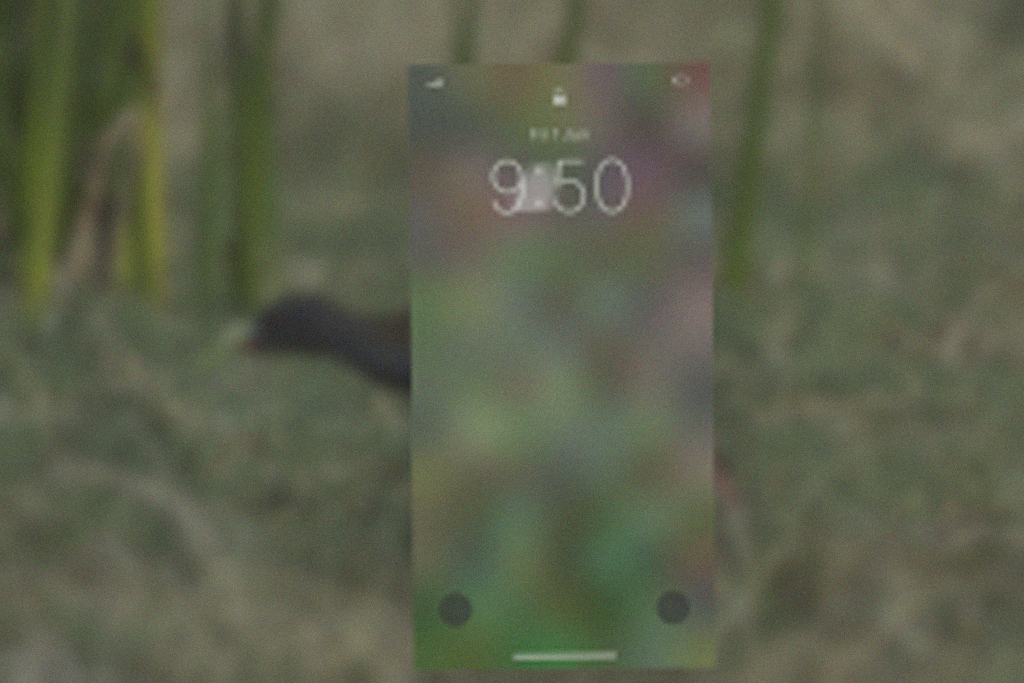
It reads {"hour": 9, "minute": 50}
